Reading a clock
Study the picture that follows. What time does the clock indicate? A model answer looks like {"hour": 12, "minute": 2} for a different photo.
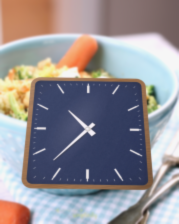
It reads {"hour": 10, "minute": 37}
